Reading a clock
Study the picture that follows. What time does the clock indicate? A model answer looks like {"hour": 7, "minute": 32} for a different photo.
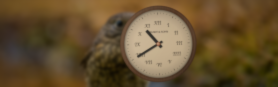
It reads {"hour": 10, "minute": 40}
